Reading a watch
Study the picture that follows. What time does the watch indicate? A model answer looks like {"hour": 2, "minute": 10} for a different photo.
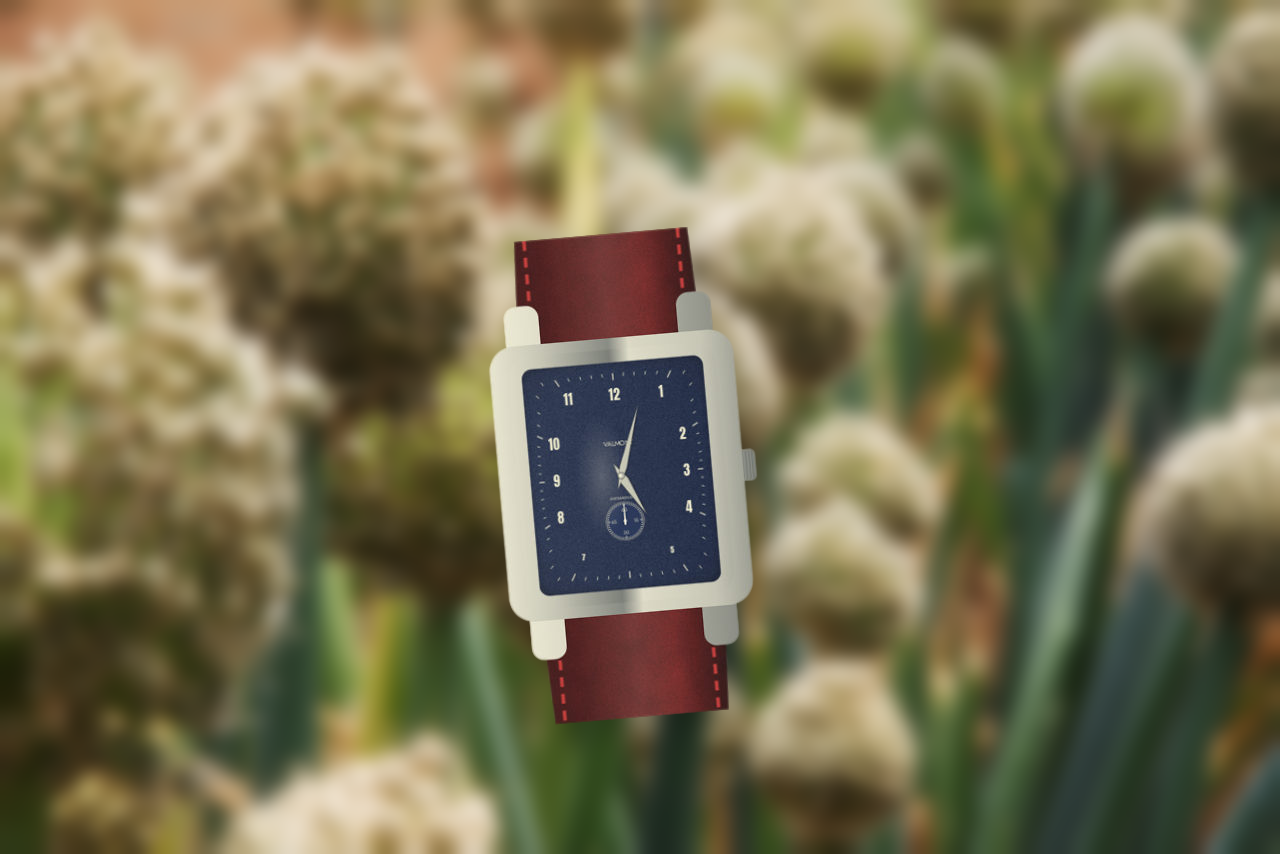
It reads {"hour": 5, "minute": 3}
